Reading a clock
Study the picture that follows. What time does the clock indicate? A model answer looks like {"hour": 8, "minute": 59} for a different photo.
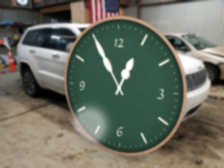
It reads {"hour": 12, "minute": 55}
